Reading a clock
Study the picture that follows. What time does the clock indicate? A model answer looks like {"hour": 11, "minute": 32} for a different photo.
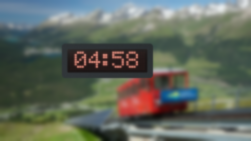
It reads {"hour": 4, "minute": 58}
